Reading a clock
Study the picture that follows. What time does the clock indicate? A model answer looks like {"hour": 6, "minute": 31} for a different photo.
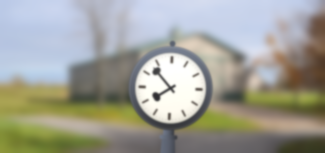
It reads {"hour": 7, "minute": 53}
